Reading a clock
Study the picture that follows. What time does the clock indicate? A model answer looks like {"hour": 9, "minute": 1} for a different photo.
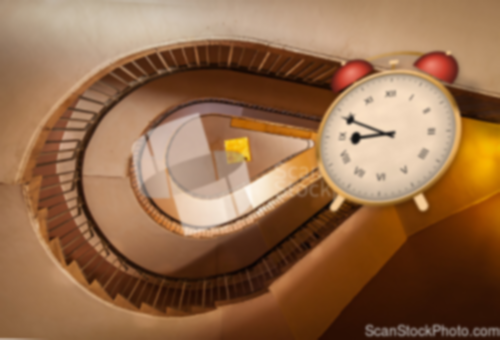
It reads {"hour": 8, "minute": 49}
